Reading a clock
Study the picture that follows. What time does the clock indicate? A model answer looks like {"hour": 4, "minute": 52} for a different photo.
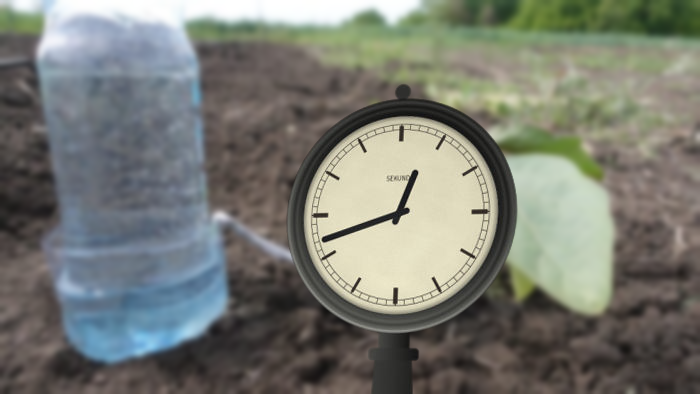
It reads {"hour": 12, "minute": 42}
